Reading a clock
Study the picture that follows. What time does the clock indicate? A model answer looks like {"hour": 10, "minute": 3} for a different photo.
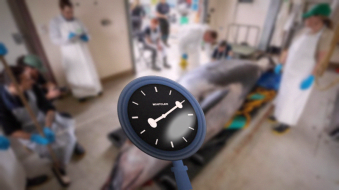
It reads {"hour": 8, "minute": 10}
